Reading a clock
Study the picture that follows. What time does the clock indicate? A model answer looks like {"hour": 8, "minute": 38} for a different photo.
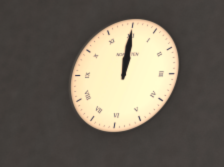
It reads {"hour": 12, "minute": 0}
